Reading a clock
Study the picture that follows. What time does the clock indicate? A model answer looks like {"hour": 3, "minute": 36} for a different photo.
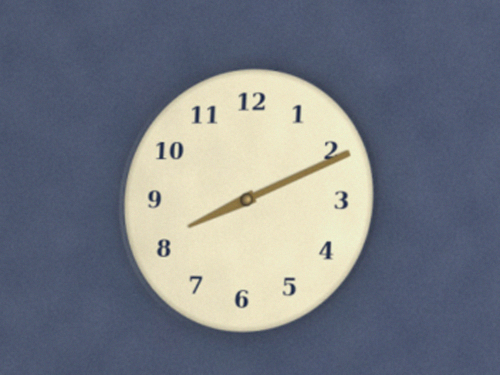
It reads {"hour": 8, "minute": 11}
